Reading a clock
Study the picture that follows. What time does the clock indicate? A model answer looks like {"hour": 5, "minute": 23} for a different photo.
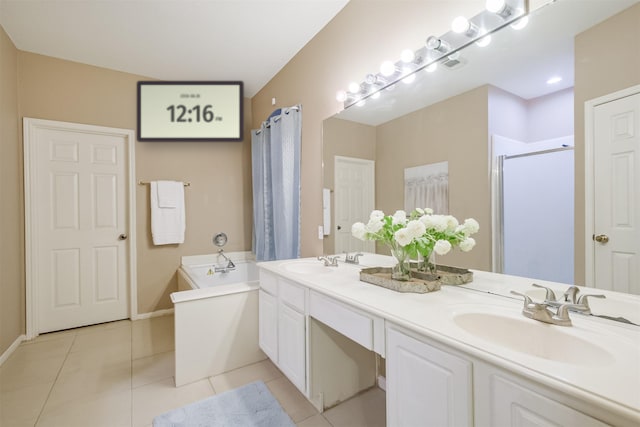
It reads {"hour": 12, "minute": 16}
